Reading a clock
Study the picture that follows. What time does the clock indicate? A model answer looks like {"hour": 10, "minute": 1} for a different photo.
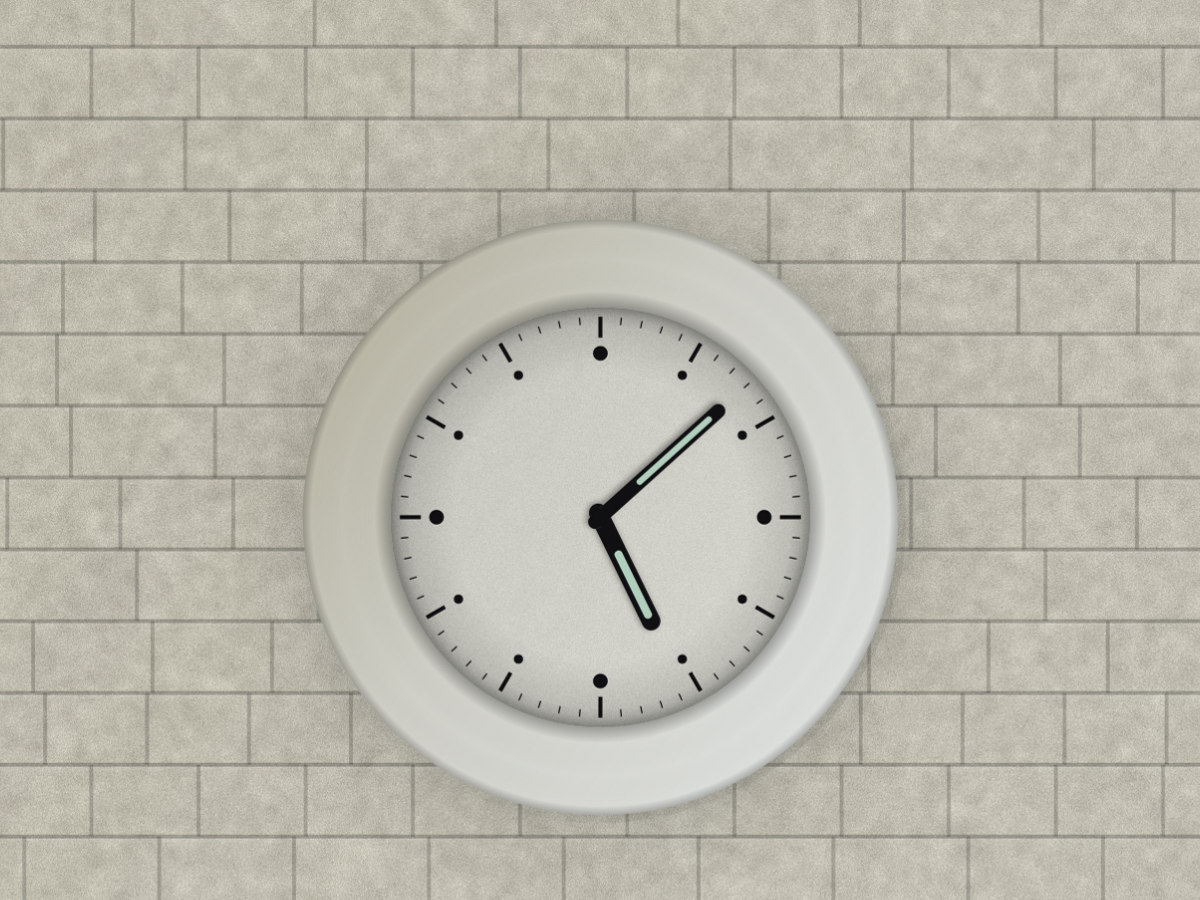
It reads {"hour": 5, "minute": 8}
